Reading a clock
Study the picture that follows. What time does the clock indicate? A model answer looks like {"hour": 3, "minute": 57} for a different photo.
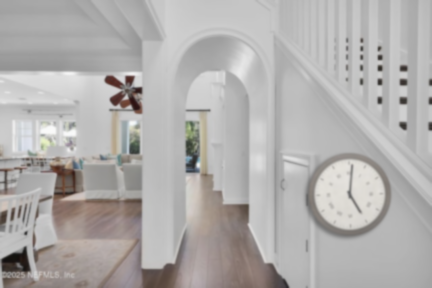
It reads {"hour": 5, "minute": 1}
